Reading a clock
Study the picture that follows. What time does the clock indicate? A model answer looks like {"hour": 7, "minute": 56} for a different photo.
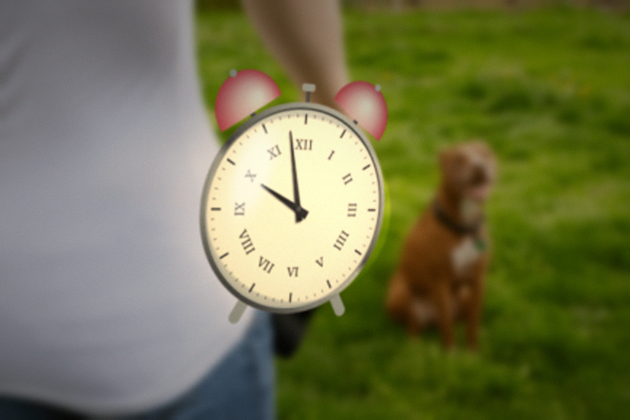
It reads {"hour": 9, "minute": 58}
